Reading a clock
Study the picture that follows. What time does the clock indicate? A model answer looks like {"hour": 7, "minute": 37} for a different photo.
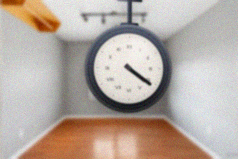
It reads {"hour": 4, "minute": 21}
